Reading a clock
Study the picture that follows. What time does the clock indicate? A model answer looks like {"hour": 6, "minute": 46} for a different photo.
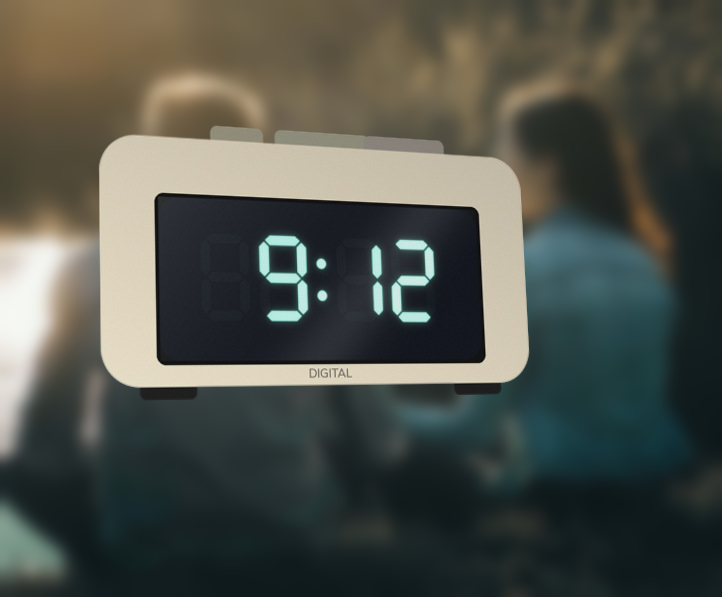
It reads {"hour": 9, "minute": 12}
